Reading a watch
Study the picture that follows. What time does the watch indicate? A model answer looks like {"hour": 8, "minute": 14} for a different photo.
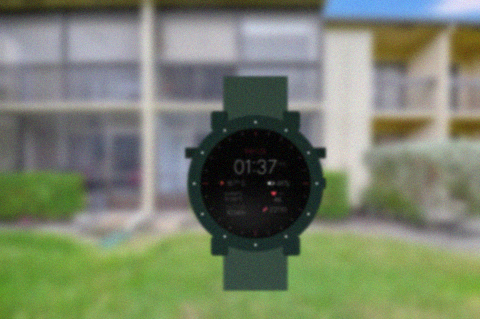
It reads {"hour": 1, "minute": 37}
